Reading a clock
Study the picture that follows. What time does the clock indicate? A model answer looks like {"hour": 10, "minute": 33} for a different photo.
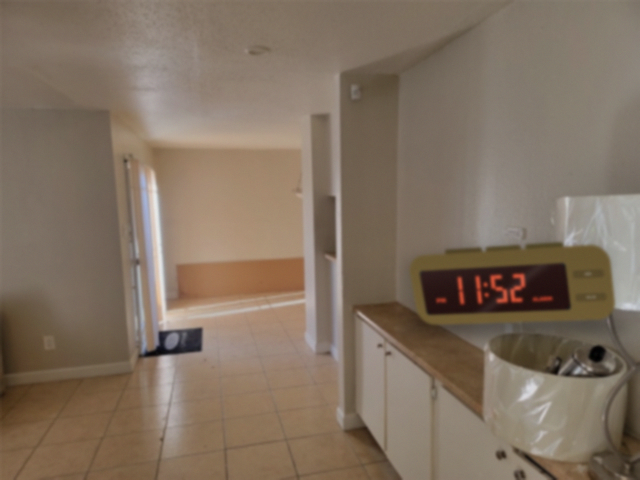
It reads {"hour": 11, "minute": 52}
